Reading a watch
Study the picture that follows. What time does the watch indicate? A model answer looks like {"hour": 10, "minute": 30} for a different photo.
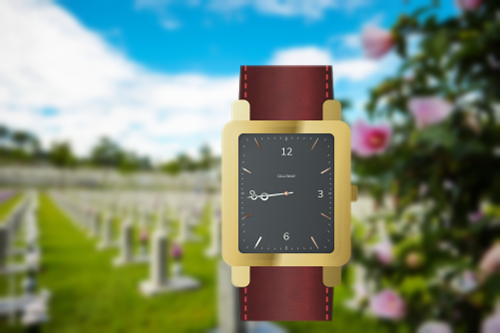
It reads {"hour": 8, "minute": 44}
